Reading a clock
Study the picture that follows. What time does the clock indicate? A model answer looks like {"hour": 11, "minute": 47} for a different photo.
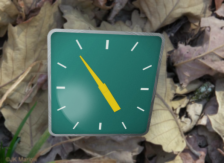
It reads {"hour": 4, "minute": 54}
